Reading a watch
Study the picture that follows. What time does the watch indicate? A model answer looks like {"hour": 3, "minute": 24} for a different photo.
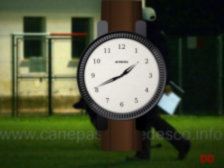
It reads {"hour": 1, "minute": 41}
